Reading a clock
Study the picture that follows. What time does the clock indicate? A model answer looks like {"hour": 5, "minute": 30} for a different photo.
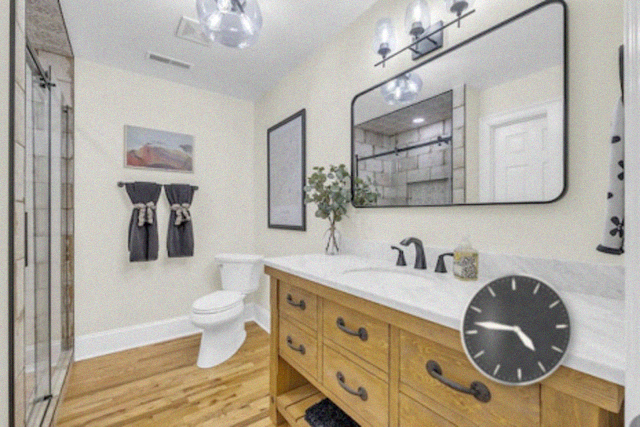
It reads {"hour": 4, "minute": 47}
